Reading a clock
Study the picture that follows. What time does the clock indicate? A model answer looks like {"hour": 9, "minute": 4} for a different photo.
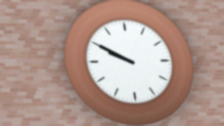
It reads {"hour": 9, "minute": 50}
